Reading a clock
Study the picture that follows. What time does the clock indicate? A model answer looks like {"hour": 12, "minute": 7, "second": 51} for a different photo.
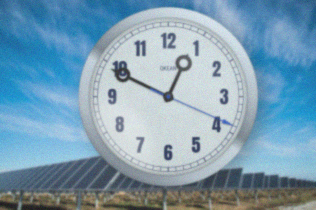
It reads {"hour": 12, "minute": 49, "second": 19}
